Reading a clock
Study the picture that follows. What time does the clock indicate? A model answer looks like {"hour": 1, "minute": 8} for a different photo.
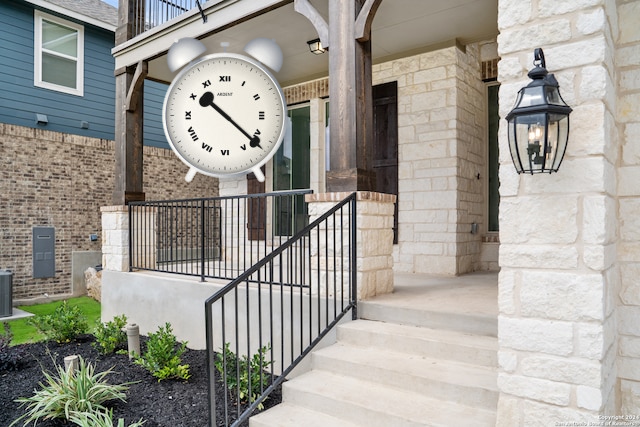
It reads {"hour": 10, "minute": 22}
